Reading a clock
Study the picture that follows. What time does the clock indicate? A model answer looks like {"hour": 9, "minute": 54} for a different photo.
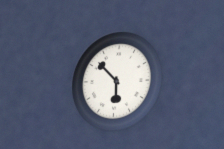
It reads {"hour": 5, "minute": 52}
